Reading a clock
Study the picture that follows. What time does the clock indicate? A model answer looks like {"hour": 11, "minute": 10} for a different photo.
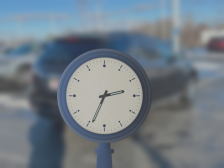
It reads {"hour": 2, "minute": 34}
